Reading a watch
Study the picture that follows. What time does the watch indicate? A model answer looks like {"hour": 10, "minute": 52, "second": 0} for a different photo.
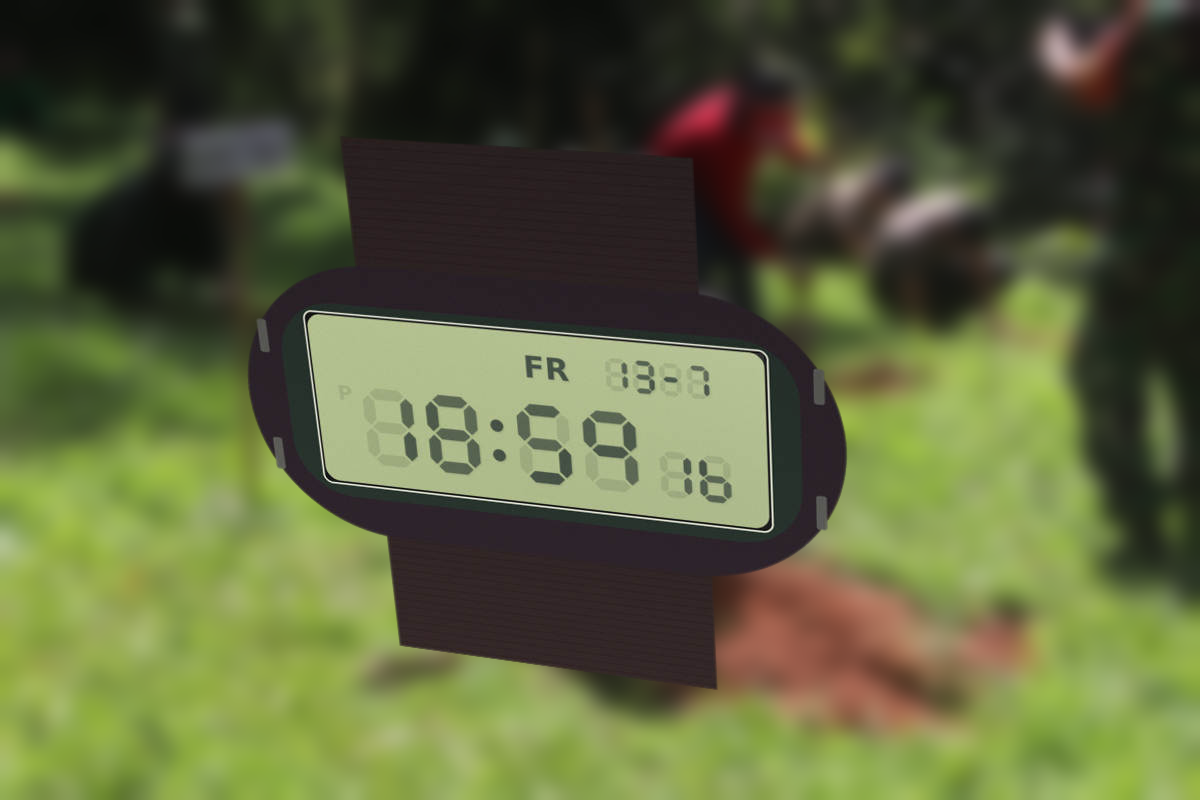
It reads {"hour": 18, "minute": 59, "second": 16}
